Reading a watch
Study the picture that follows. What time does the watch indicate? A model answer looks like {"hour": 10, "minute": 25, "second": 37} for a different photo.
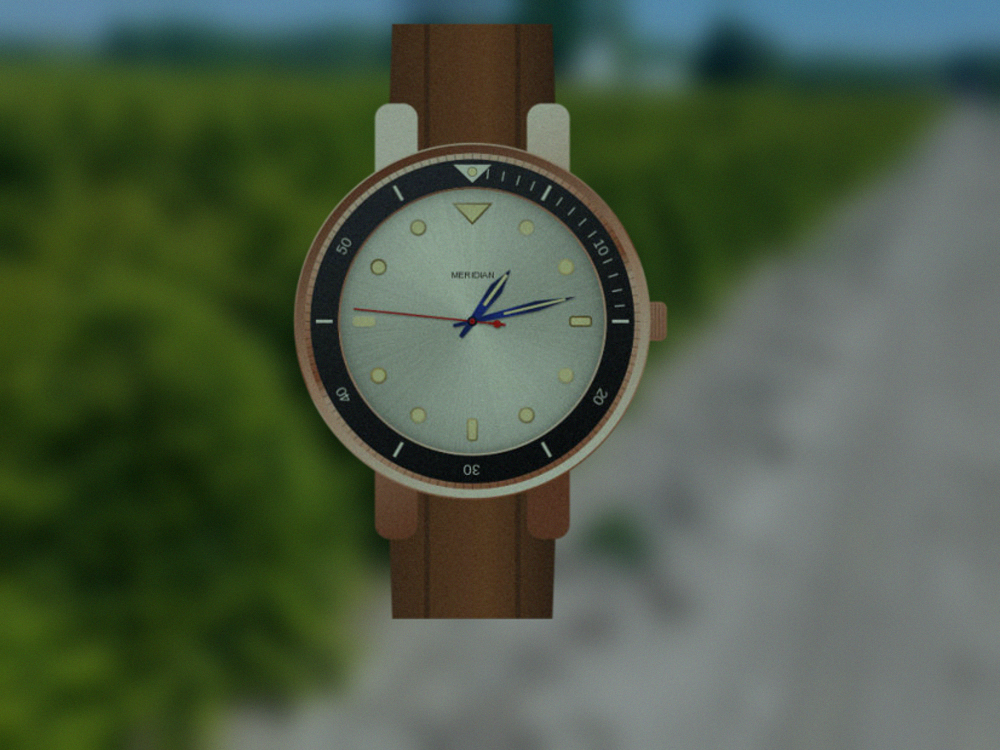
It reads {"hour": 1, "minute": 12, "second": 46}
